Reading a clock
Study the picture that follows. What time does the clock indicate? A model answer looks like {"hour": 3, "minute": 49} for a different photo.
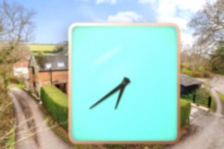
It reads {"hour": 6, "minute": 39}
